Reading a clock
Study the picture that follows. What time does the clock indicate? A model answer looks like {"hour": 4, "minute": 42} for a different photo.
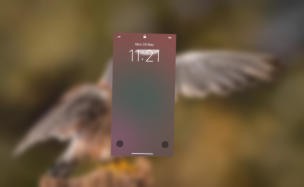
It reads {"hour": 11, "minute": 21}
